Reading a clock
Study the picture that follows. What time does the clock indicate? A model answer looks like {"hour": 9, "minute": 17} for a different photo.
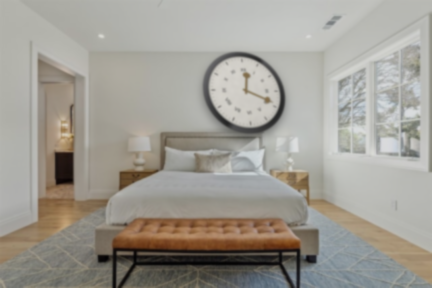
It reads {"hour": 12, "minute": 19}
